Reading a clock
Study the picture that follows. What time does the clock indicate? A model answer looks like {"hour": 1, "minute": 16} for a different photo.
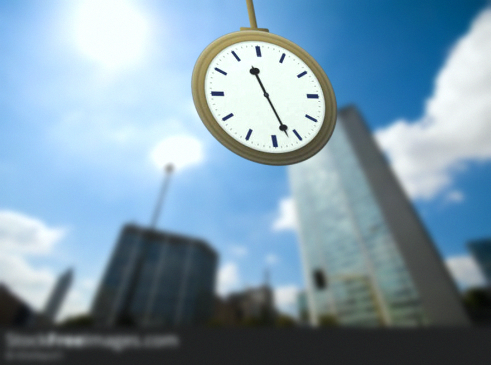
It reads {"hour": 11, "minute": 27}
